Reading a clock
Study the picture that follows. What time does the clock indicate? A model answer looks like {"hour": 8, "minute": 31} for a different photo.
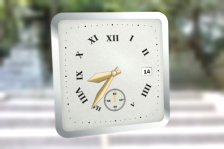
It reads {"hour": 8, "minute": 36}
